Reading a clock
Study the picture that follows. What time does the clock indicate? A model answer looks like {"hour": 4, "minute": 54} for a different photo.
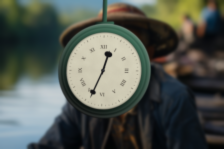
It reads {"hour": 12, "minute": 34}
